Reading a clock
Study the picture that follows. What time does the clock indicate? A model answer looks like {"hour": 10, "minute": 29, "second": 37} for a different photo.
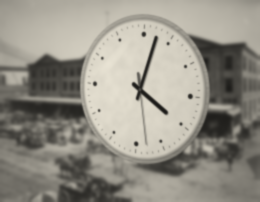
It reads {"hour": 4, "minute": 2, "second": 28}
